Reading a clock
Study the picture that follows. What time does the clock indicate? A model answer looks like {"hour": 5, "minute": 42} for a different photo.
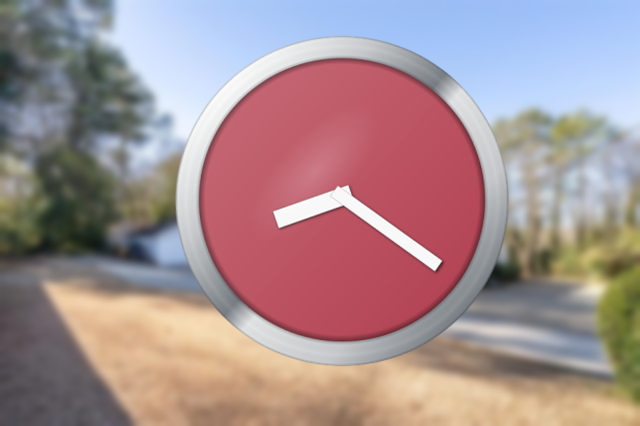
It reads {"hour": 8, "minute": 21}
